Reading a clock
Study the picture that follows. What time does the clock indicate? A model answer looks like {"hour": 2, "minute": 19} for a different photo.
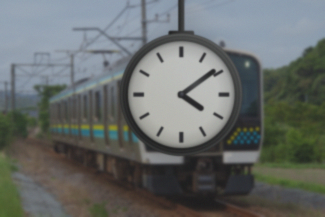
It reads {"hour": 4, "minute": 9}
